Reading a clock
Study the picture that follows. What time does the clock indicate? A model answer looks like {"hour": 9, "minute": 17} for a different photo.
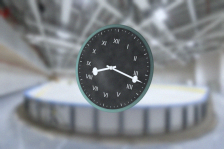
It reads {"hour": 8, "minute": 17}
